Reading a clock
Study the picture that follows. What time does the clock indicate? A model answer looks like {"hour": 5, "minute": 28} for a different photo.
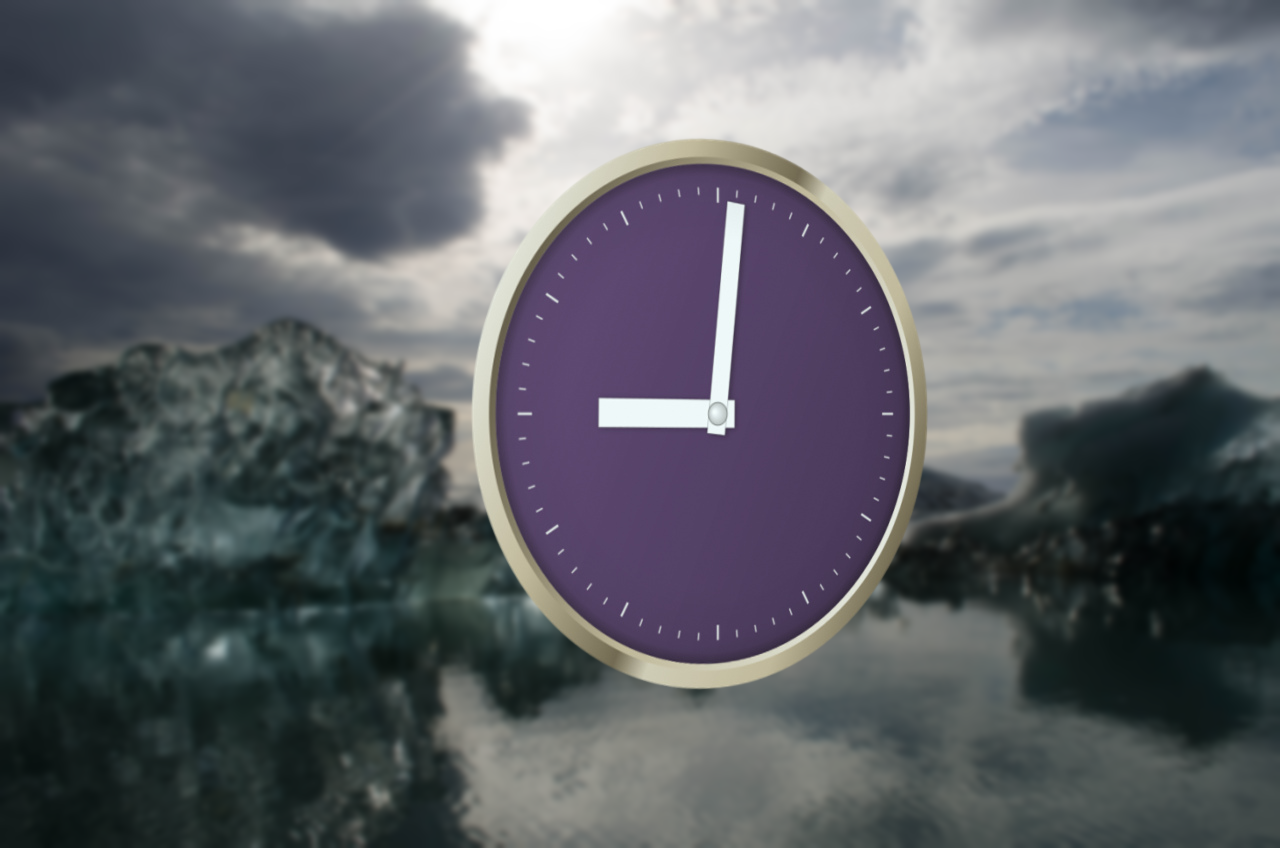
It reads {"hour": 9, "minute": 1}
